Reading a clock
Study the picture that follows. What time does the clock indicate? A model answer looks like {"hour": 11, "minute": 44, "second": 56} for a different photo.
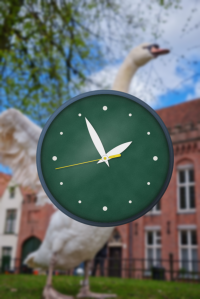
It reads {"hour": 1, "minute": 55, "second": 43}
